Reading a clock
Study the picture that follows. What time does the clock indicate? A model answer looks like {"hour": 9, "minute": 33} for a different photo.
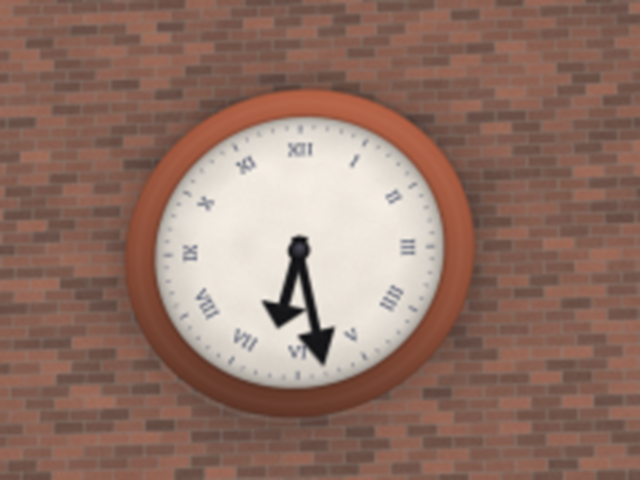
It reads {"hour": 6, "minute": 28}
